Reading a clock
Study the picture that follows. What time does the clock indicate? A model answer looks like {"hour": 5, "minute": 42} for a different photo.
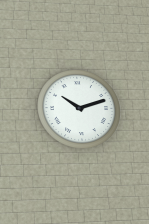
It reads {"hour": 10, "minute": 12}
